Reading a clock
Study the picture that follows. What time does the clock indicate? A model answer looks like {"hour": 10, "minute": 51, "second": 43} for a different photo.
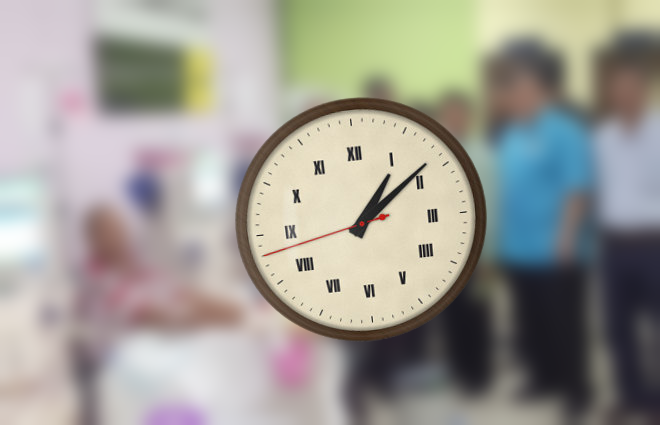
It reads {"hour": 1, "minute": 8, "second": 43}
